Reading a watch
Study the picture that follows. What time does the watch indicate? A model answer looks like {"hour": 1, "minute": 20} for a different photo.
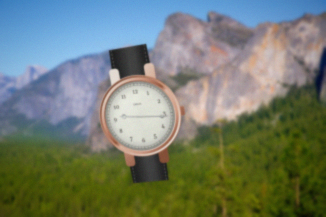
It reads {"hour": 9, "minute": 16}
